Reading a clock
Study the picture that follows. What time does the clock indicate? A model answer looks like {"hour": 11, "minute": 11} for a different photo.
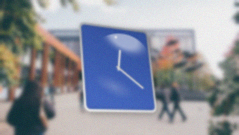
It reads {"hour": 12, "minute": 21}
